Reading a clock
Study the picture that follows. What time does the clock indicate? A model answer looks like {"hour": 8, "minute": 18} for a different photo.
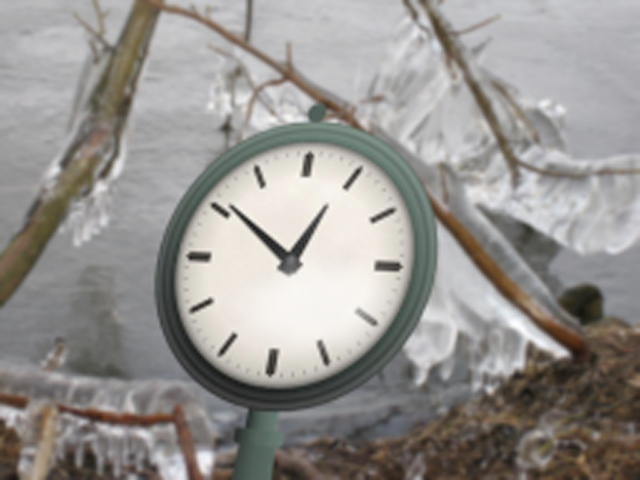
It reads {"hour": 12, "minute": 51}
